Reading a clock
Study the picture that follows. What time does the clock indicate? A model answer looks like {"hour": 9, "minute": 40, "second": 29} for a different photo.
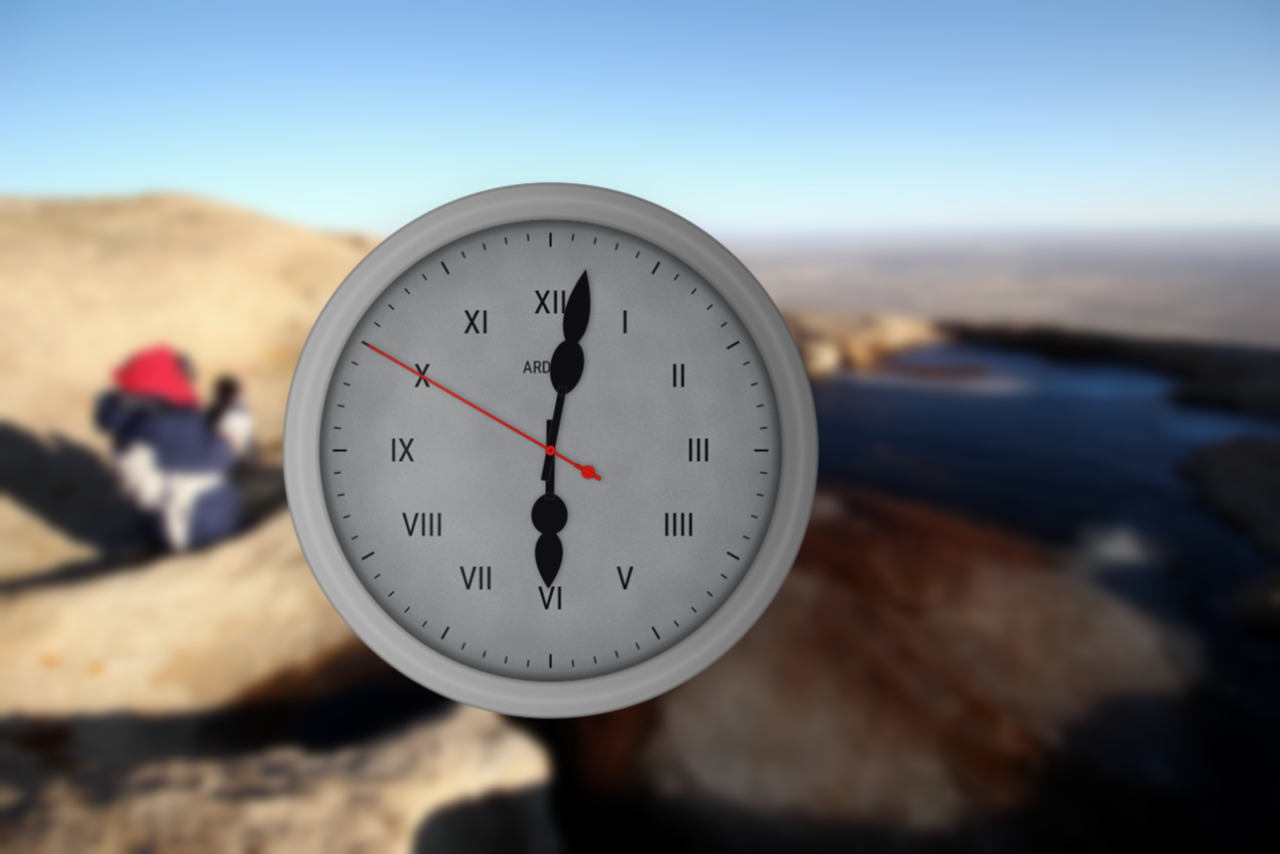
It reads {"hour": 6, "minute": 1, "second": 50}
